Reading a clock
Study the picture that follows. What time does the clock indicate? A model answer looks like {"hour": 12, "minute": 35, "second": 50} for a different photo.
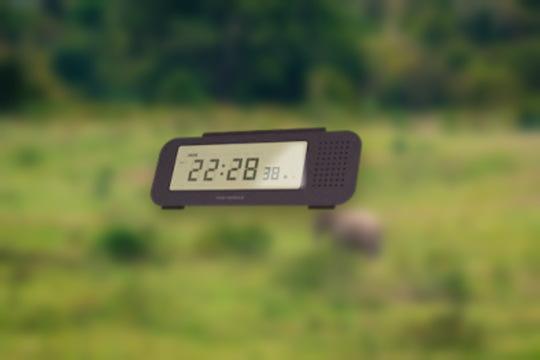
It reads {"hour": 22, "minute": 28, "second": 38}
